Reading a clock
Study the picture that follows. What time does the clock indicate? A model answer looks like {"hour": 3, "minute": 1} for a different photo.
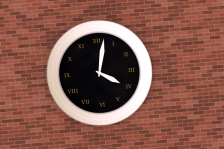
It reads {"hour": 4, "minute": 2}
